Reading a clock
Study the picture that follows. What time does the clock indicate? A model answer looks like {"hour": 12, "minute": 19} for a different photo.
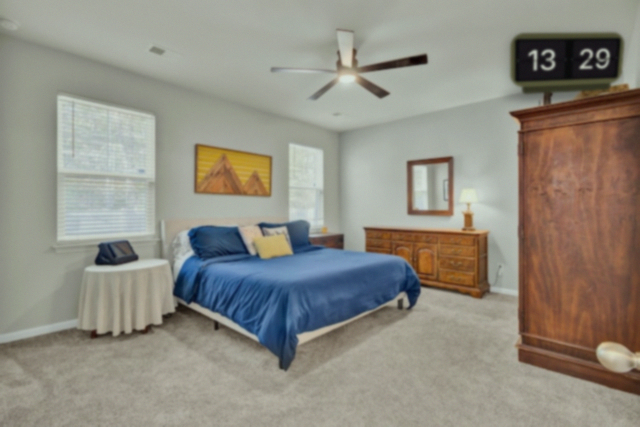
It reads {"hour": 13, "minute": 29}
